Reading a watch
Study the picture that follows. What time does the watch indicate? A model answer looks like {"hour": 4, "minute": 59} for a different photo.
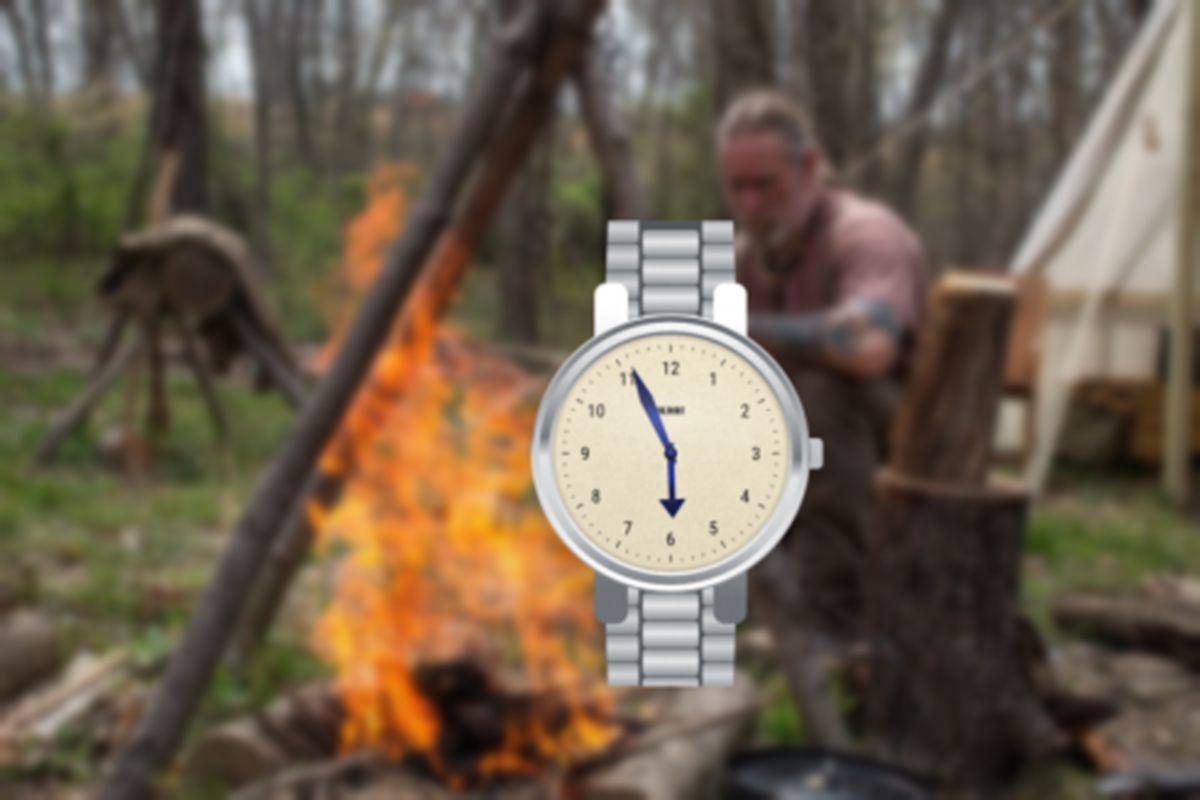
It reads {"hour": 5, "minute": 56}
